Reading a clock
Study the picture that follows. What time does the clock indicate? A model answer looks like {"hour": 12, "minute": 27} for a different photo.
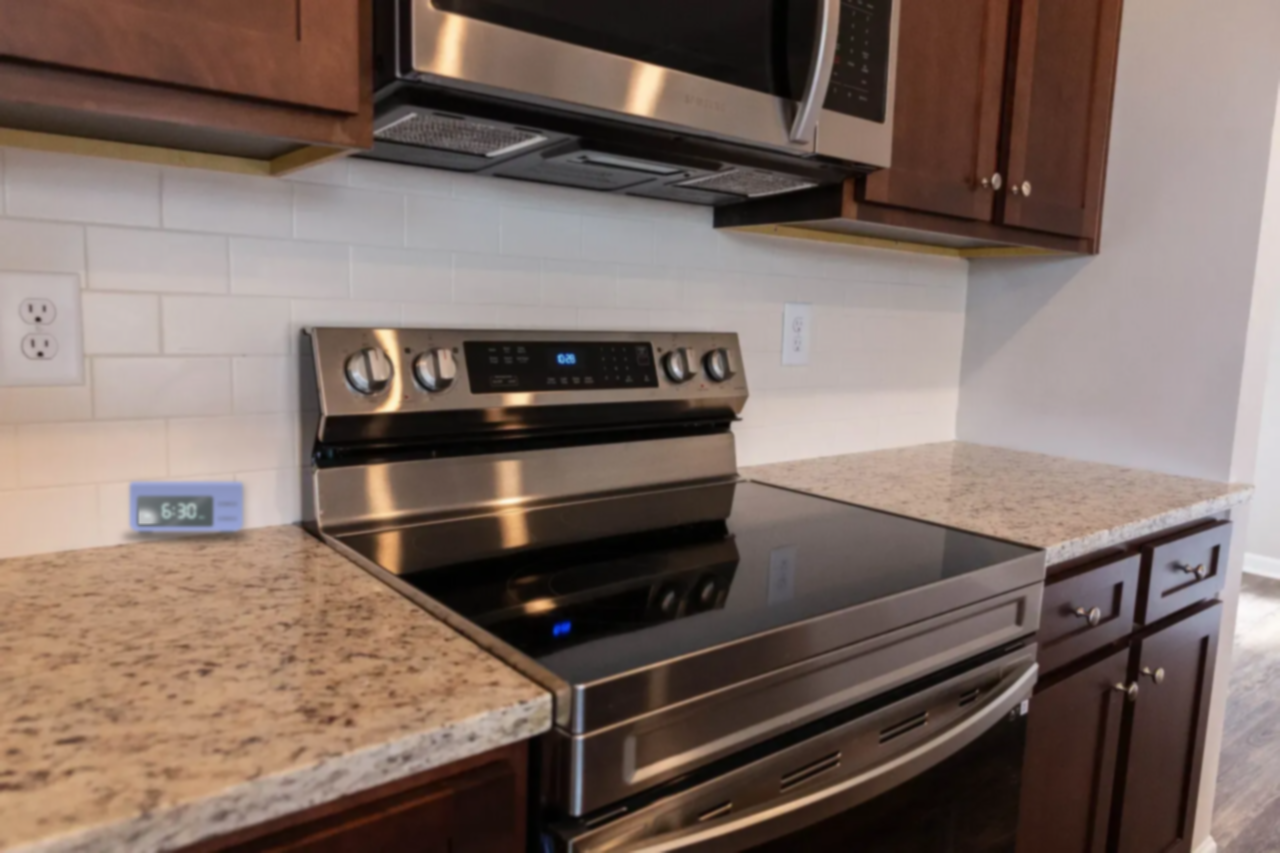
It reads {"hour": 6, "minute": 30}
